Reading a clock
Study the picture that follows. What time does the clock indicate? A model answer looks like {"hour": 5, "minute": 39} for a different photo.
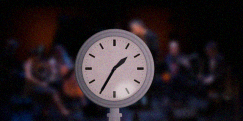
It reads {"hour": 1, "minute": 35}
